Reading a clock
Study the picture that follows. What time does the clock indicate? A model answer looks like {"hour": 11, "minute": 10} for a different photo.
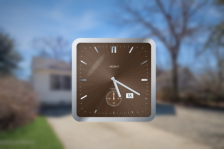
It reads {"hour": 5, "minute": 20}
